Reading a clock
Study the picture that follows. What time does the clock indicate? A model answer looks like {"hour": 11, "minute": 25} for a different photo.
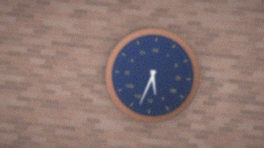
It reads {"hour": 5, "minute": 33}
